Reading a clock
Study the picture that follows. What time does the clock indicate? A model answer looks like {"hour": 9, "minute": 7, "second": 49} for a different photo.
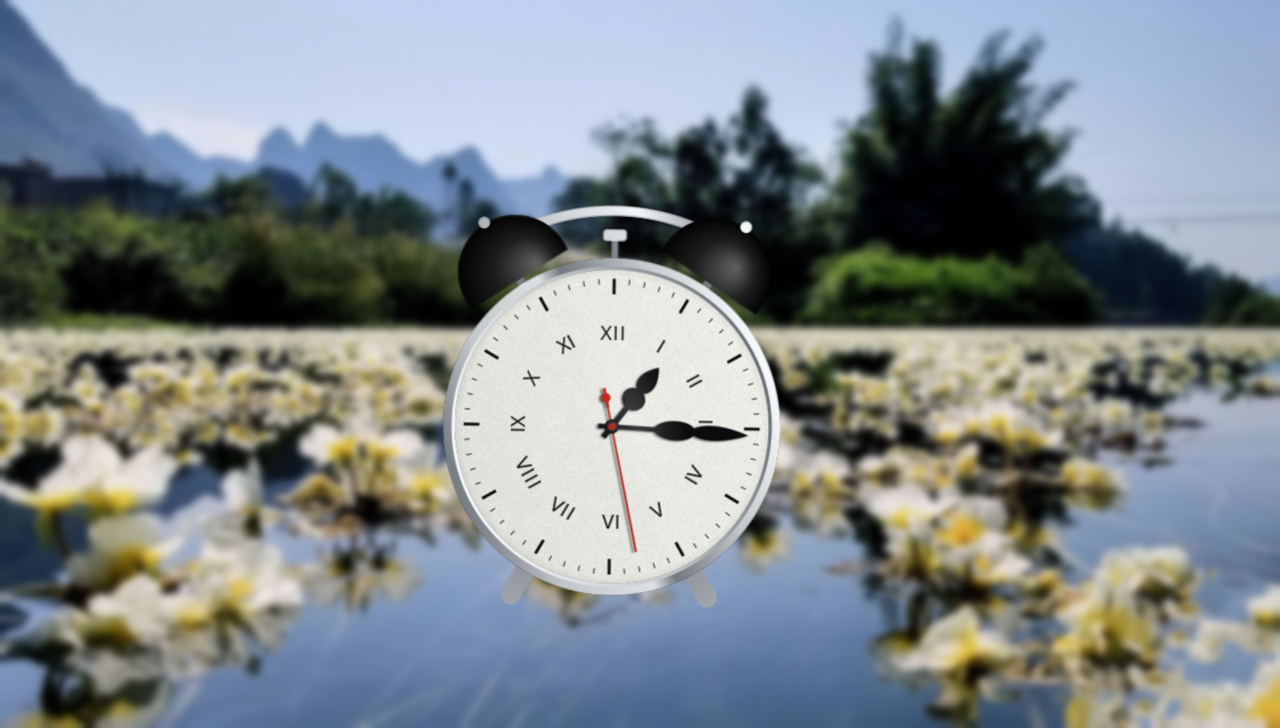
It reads {"hour": 1, "minute": 15, "second": 28}
